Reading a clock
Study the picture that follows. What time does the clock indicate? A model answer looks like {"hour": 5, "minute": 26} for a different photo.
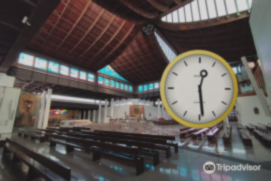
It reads {"hour": 12, "minute": 29}
